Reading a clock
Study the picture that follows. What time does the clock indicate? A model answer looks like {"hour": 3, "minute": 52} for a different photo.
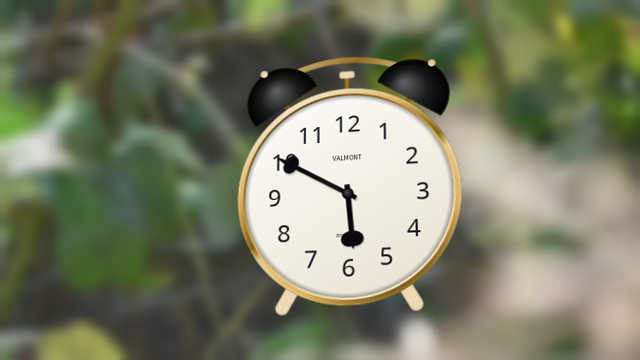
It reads {"hour": 5, "minute": 50}
